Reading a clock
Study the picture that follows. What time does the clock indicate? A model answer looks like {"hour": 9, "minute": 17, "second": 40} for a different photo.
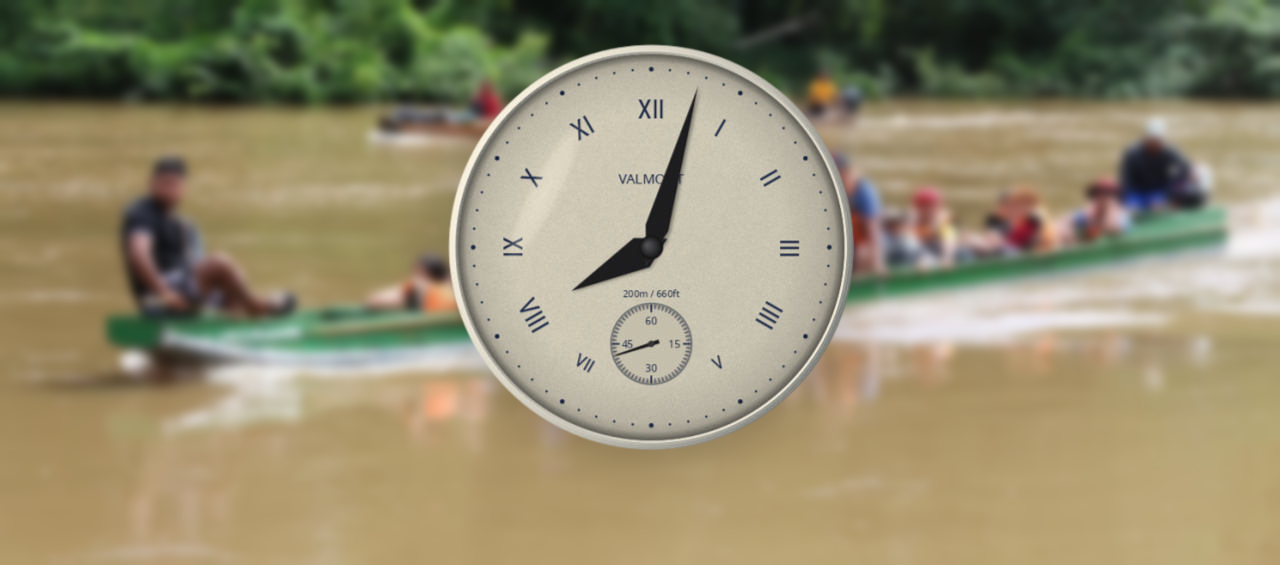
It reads {"hour": 8, "minute": 2, "second": 42}
